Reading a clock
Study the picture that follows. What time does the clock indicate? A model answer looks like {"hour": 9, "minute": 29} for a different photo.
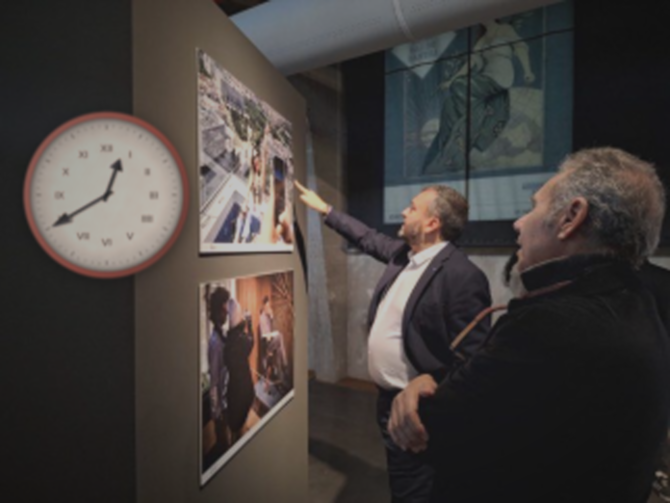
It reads {"hour": 12, "minute": 40}
